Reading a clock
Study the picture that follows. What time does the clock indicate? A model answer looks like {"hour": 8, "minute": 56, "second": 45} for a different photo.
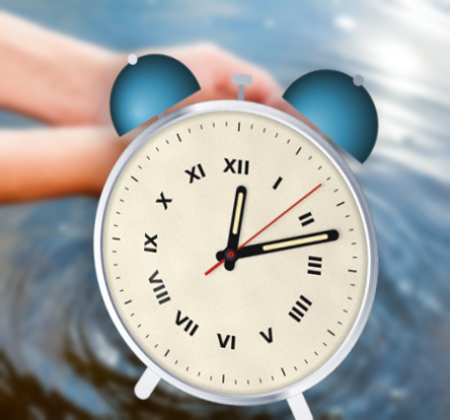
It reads {"hour": 12, "minute": 12, "second": 8}
